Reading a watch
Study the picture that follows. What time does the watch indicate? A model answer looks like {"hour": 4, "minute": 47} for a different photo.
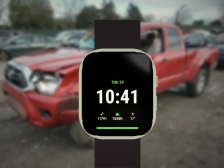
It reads {"hour": 10, "minute": 41}
